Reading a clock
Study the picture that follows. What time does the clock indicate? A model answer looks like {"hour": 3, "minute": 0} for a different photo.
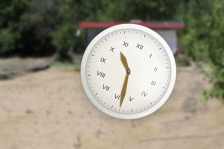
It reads {"hour": 10, "minute": 28}
